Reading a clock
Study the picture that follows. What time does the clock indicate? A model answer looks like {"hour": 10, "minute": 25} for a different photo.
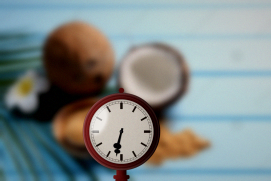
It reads {"hour": 6, "minute": 32}
